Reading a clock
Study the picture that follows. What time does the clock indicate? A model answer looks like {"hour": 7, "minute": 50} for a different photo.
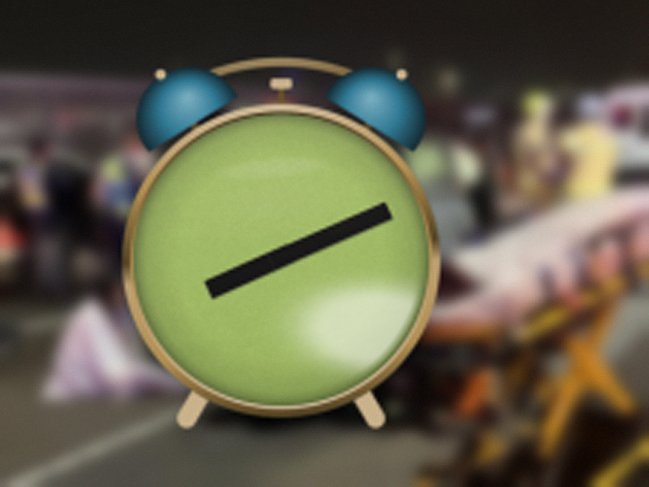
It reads {"hour": 8, "minute": 11}
